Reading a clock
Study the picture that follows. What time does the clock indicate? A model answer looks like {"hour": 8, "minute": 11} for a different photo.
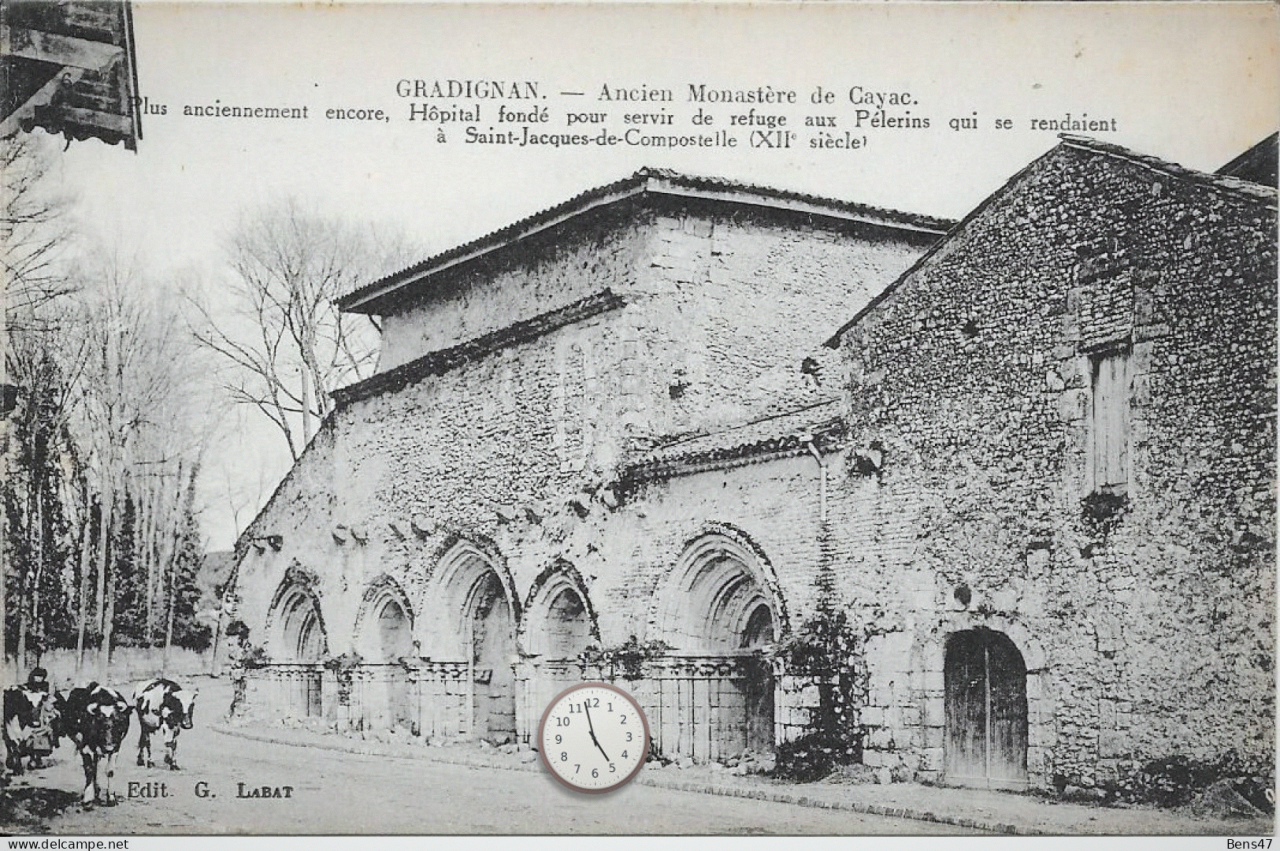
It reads {"hour": 4, "minute": 58}
